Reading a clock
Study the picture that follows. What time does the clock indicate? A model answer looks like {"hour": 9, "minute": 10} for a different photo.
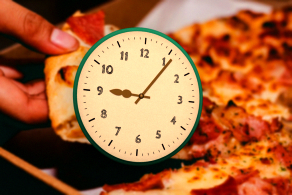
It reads {"hour": 9, "minute": 6}
